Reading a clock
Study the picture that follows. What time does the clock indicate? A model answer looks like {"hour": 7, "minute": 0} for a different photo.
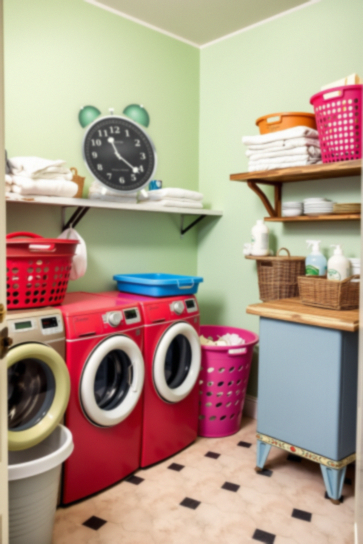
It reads {"hour": 11, "minute": 22}
